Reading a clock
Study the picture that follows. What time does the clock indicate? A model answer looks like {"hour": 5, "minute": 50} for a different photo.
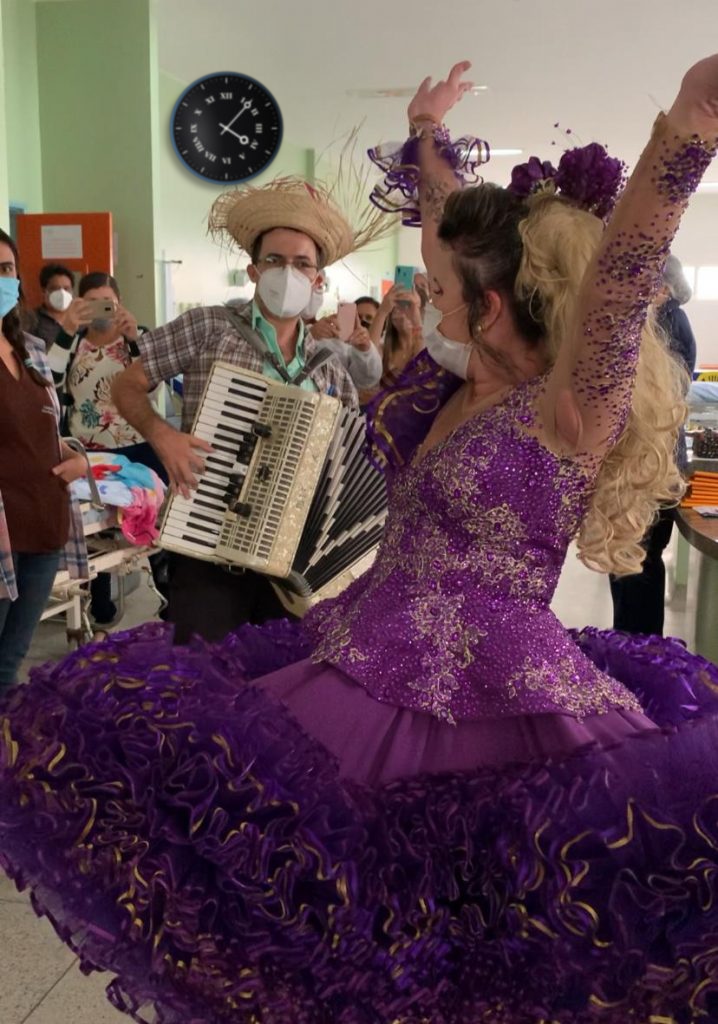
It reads {"hour": 4, "minute": 7}
